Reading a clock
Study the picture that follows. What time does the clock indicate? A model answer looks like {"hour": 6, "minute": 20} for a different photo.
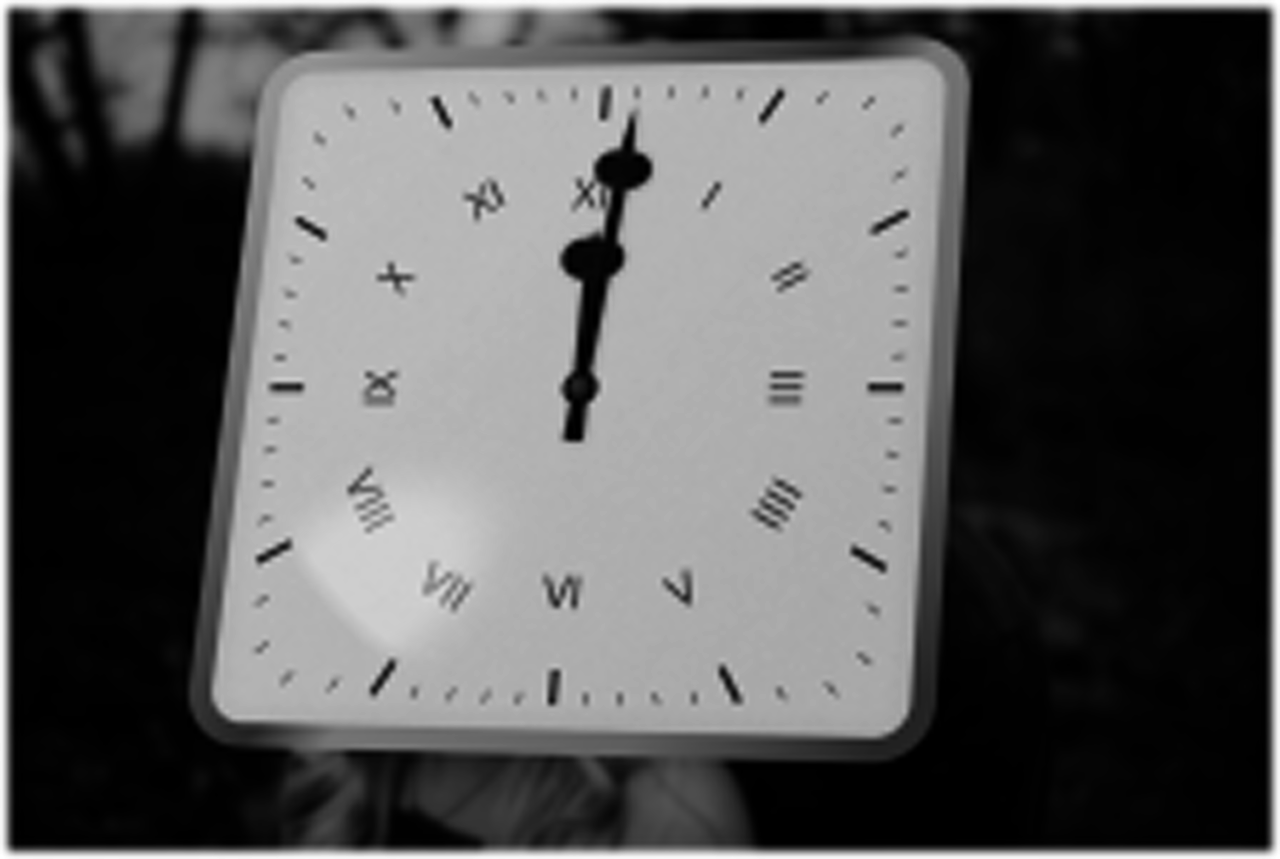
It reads {"hour": 12, "minute": 1}
